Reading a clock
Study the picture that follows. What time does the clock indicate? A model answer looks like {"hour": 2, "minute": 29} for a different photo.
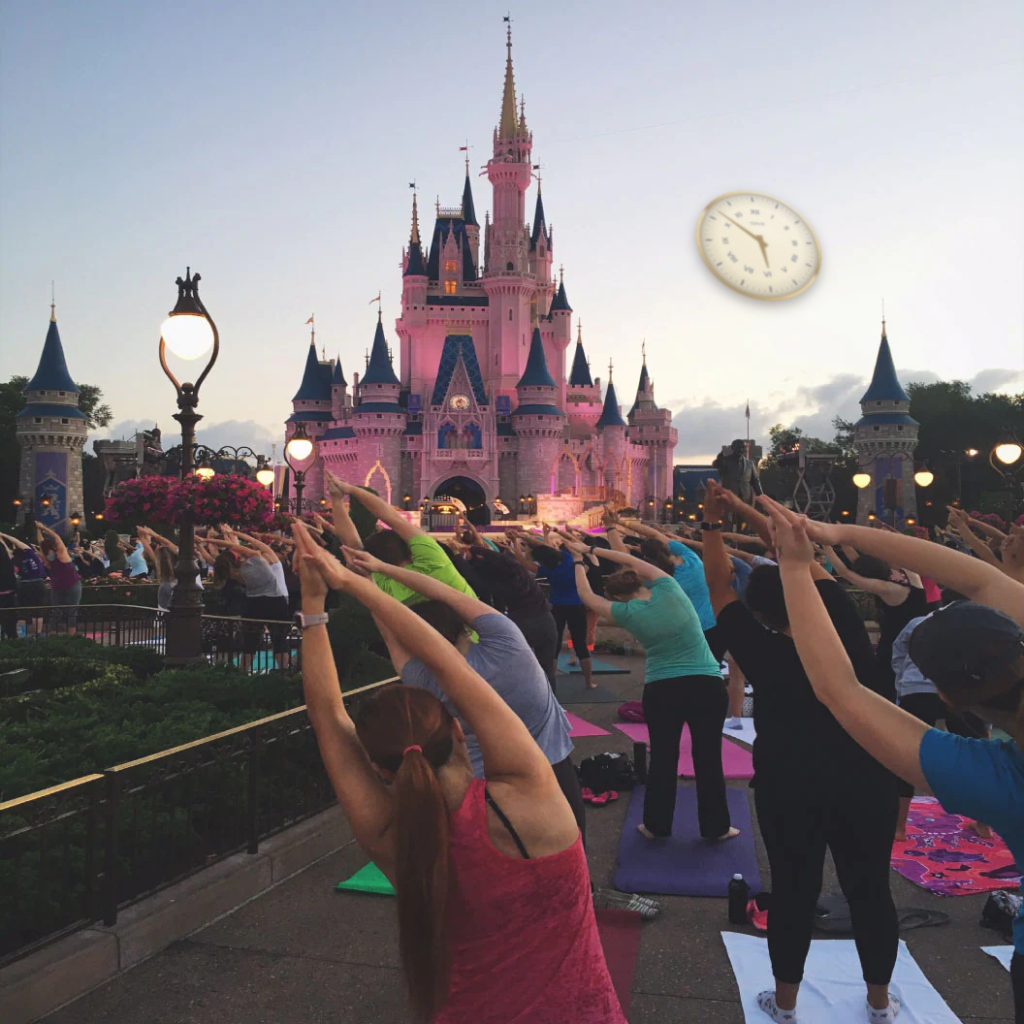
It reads {"hour": 5, "minute": 52}
